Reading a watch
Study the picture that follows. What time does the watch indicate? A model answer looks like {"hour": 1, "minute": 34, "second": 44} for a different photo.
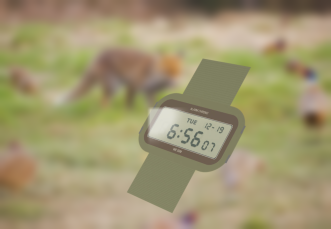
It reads {"hour": 6, "minute": 56, "second": 7}
